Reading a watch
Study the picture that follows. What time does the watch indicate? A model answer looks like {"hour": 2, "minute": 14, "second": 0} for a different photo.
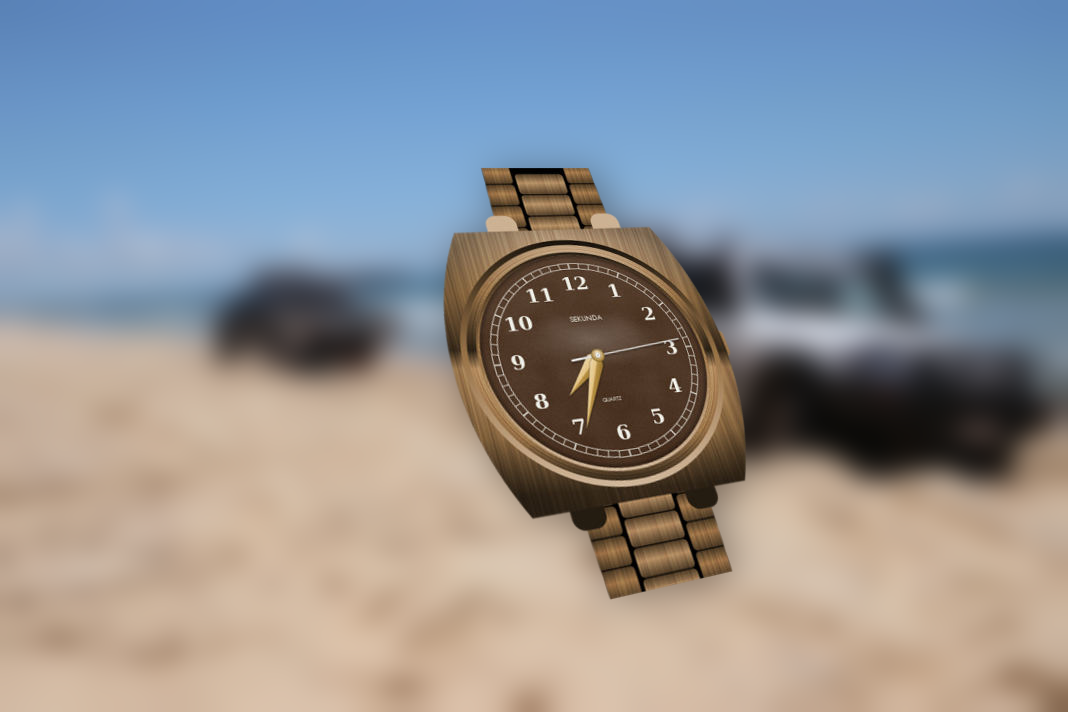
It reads {"hour": 7, "minute": 34, "second": 14}
